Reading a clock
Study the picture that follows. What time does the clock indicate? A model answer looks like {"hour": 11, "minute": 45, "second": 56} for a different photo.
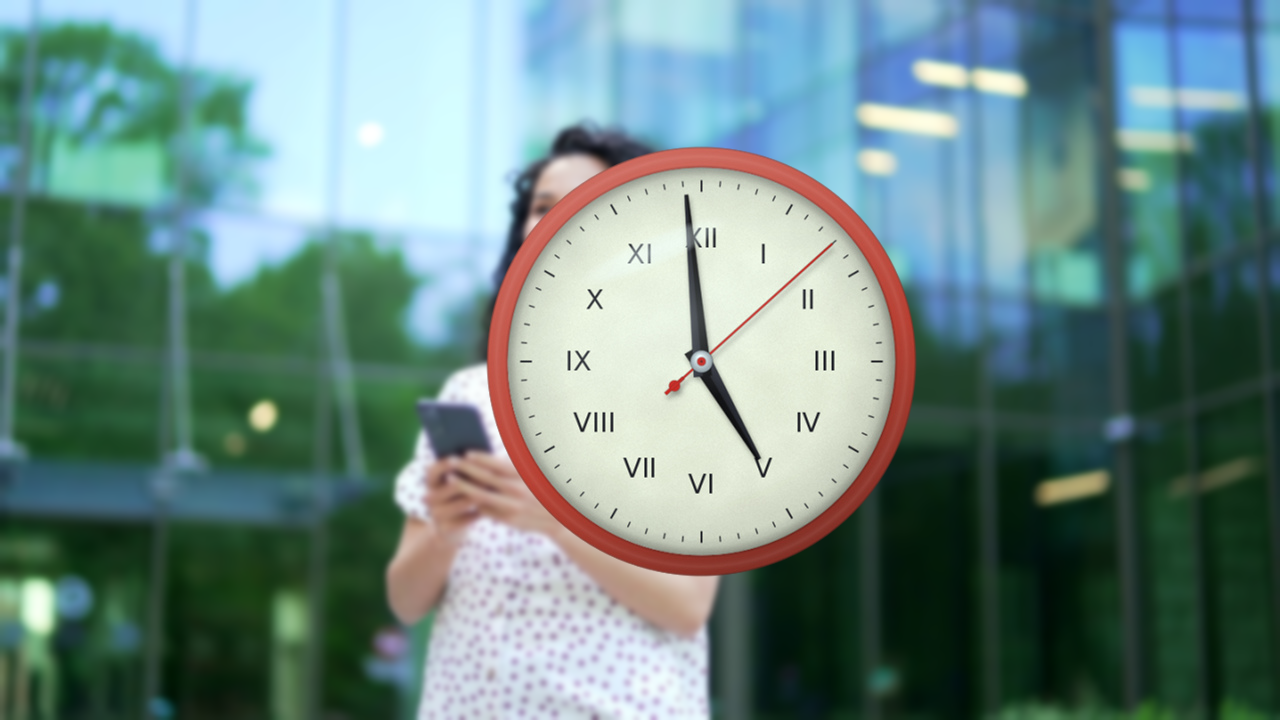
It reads {"hour": 4, "minute": 59, "second": 8}
